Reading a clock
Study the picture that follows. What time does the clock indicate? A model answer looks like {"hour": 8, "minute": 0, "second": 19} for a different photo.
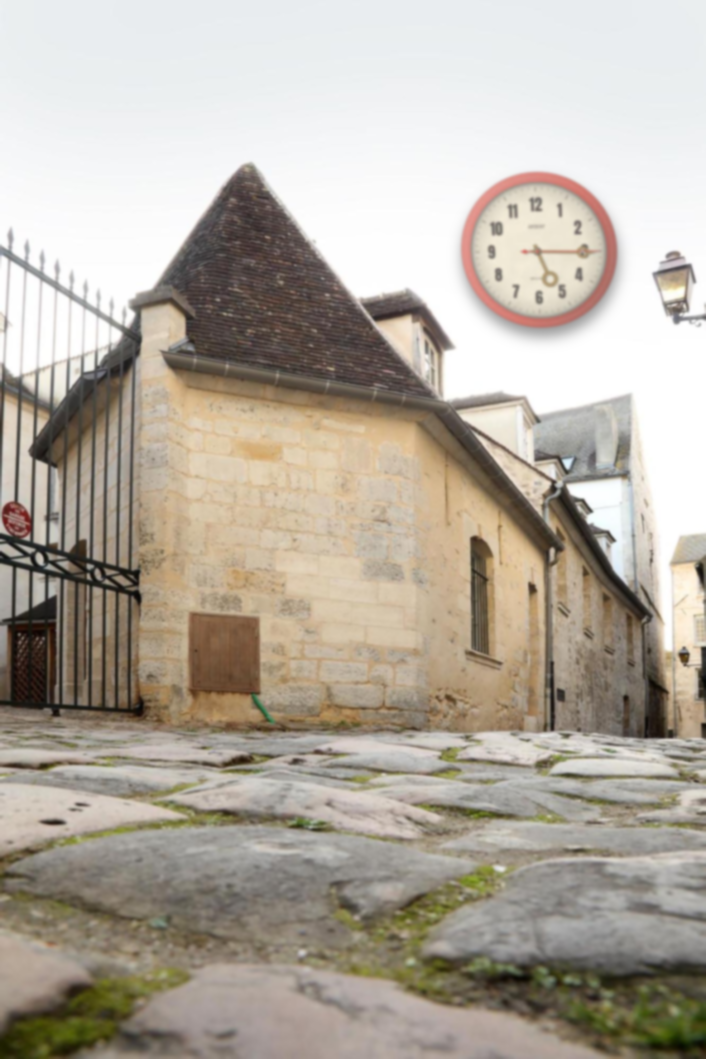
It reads {"hour": 5, "minute": 15, "second": 15}
